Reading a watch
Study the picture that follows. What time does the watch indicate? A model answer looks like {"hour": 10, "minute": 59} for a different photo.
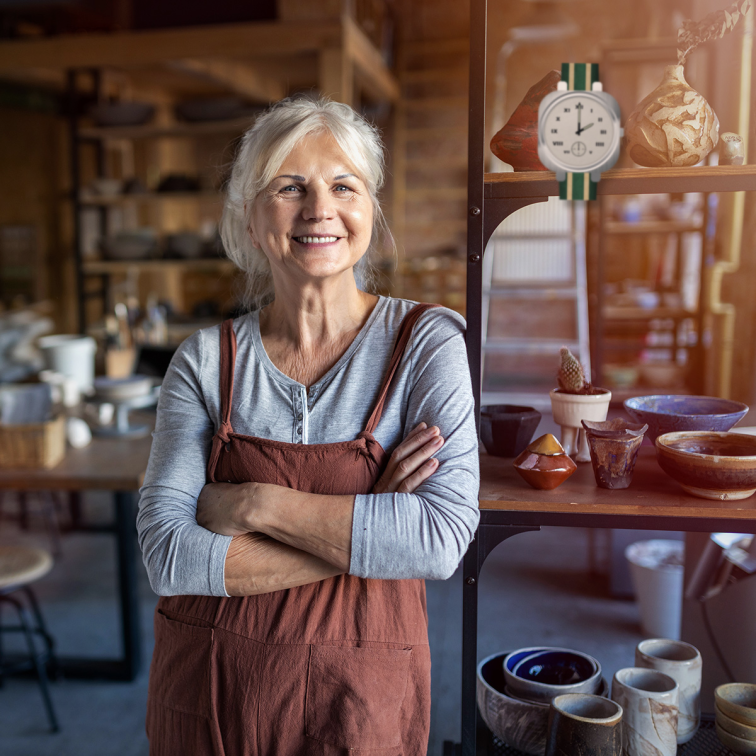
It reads {"hour": 2, "minute": 0}
